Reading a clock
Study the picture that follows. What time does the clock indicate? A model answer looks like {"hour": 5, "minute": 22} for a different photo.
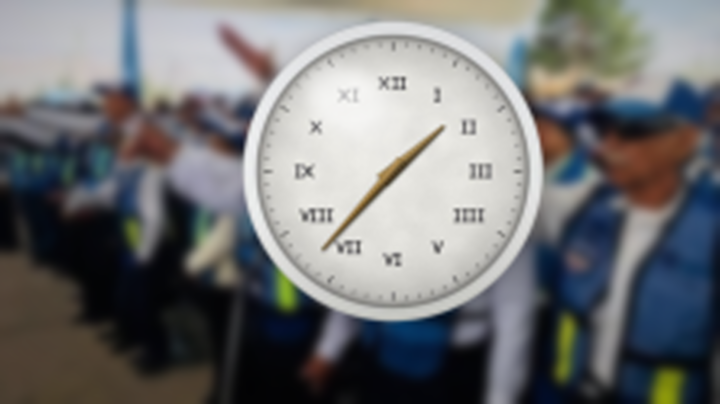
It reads {"hour": 1, "minute": 37}
